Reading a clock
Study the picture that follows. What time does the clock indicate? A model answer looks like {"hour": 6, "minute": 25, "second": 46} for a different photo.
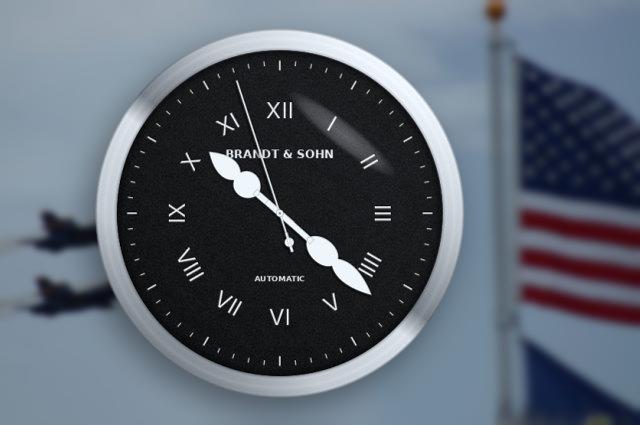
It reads {"hour": 10, "minute": 21, "second": 57}
